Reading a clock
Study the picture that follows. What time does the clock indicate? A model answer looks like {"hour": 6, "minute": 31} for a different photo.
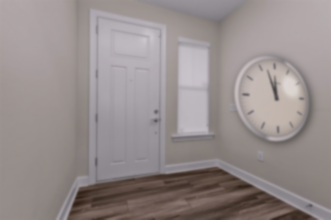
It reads {"hour": 11, "minute": 57}
